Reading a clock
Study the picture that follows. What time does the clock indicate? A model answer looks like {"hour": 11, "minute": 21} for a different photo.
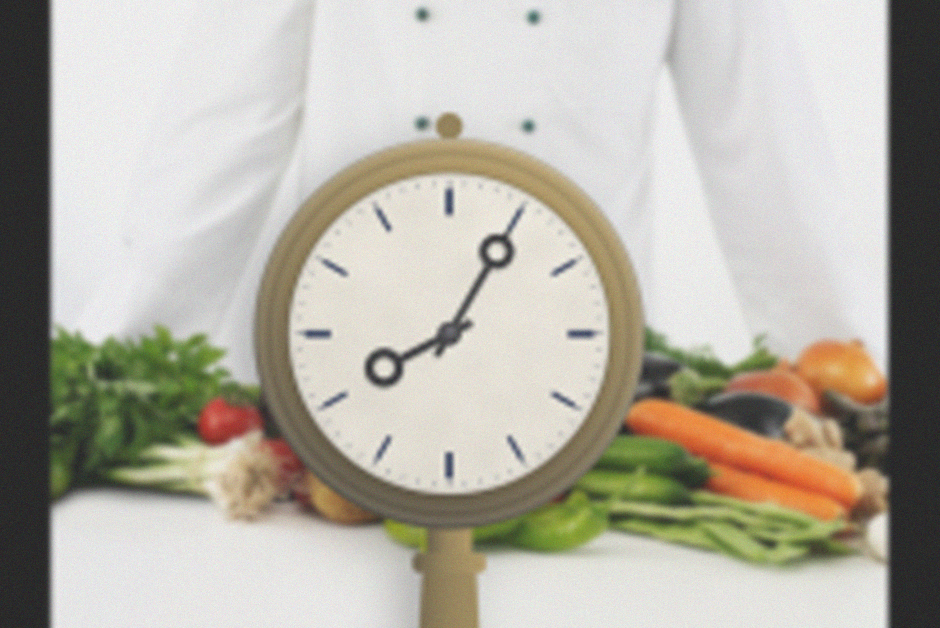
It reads {"hour": 8, "minute": 5}
